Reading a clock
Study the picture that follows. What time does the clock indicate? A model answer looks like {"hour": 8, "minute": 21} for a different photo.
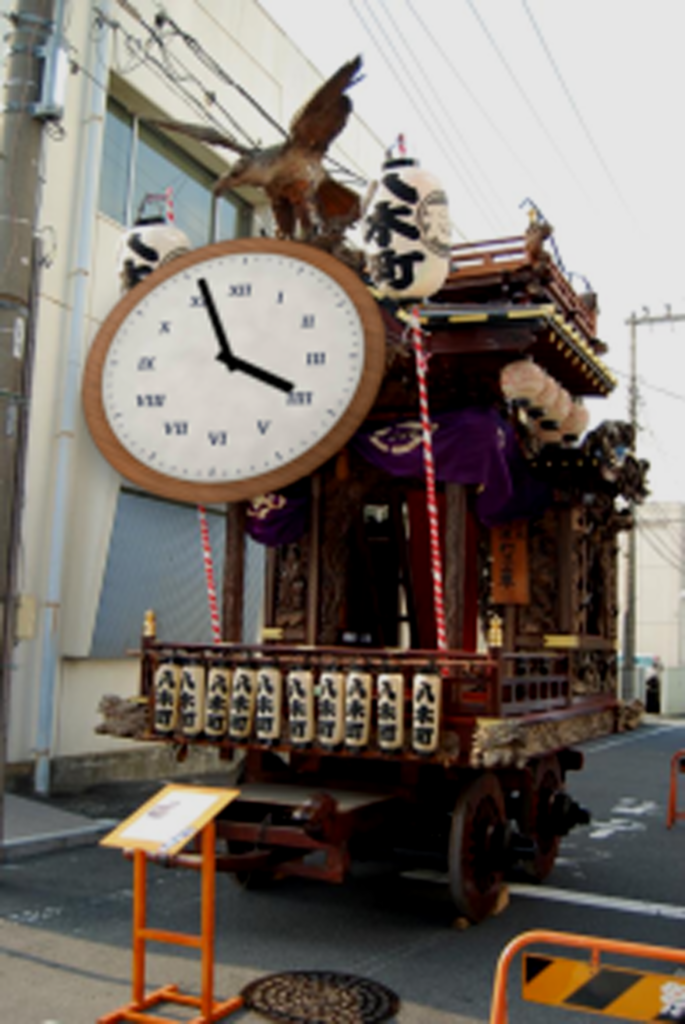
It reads {"hour": 3, "minute": 56}
